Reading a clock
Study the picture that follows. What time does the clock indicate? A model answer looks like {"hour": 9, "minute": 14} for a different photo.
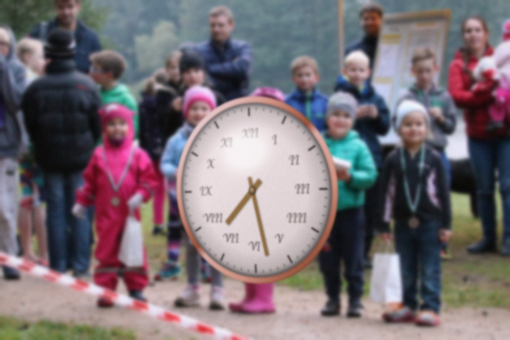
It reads {"hour": 7, "minute": 28}
